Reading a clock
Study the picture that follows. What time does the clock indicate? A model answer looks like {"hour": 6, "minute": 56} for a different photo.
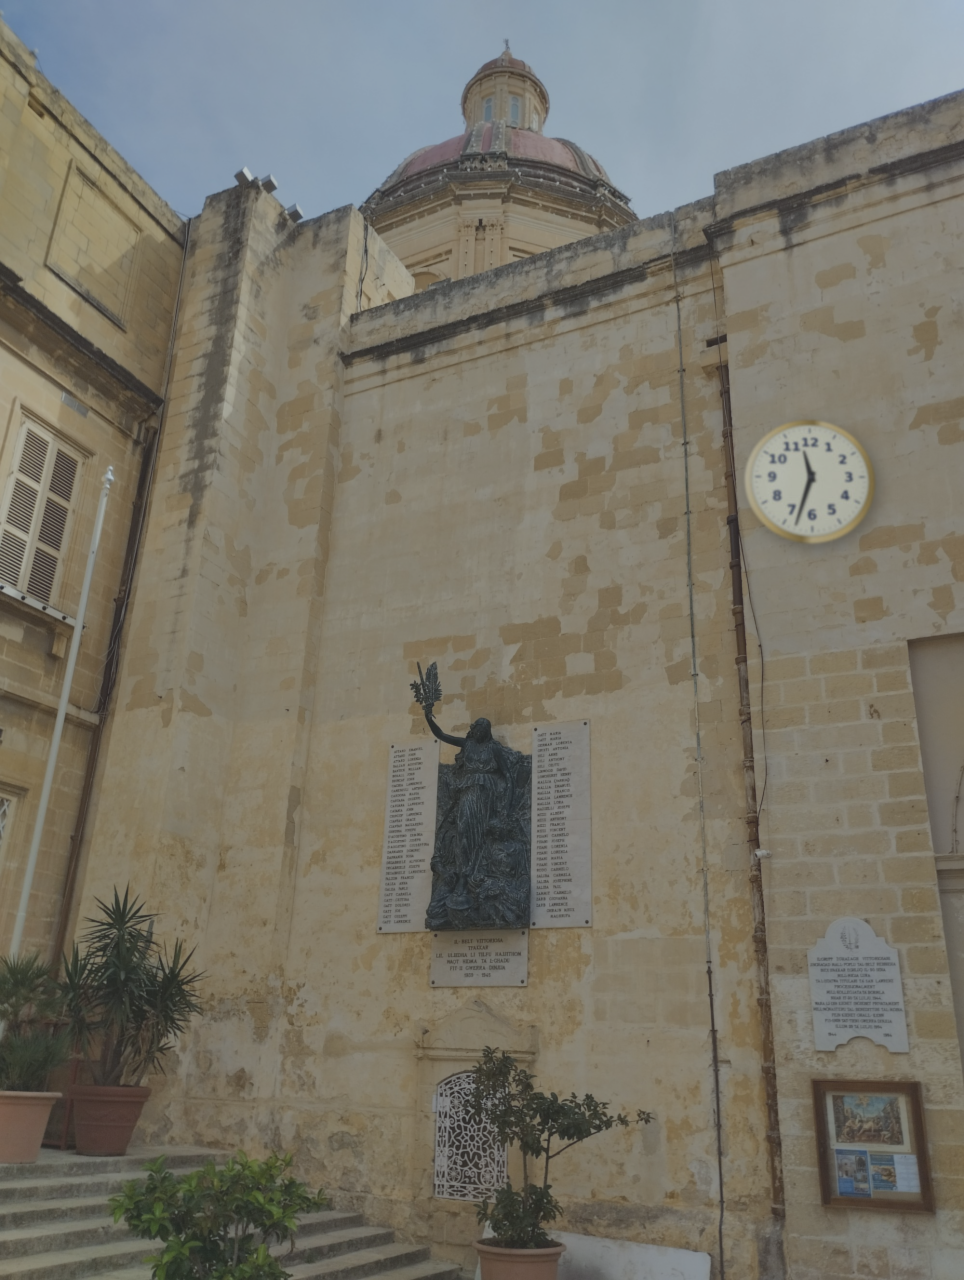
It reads {"hour": 11, "minute": 33}
